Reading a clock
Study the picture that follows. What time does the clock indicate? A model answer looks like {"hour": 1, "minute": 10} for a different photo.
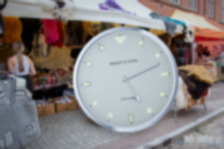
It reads {"hour": 5, "minute": 12}
